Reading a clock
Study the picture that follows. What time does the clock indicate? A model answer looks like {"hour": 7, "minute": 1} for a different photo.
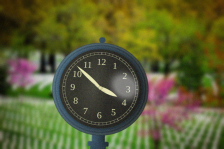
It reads {"hour": 3, "minute": 52}
